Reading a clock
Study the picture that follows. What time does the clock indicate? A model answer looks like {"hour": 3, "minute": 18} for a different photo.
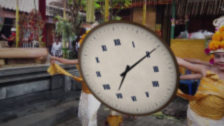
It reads {"hour": 7, "minute": 10}
